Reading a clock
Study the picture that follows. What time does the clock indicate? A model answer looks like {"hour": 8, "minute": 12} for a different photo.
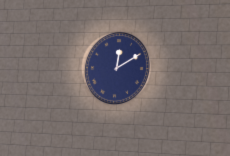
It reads {"hour": 12, "minute": 10}
